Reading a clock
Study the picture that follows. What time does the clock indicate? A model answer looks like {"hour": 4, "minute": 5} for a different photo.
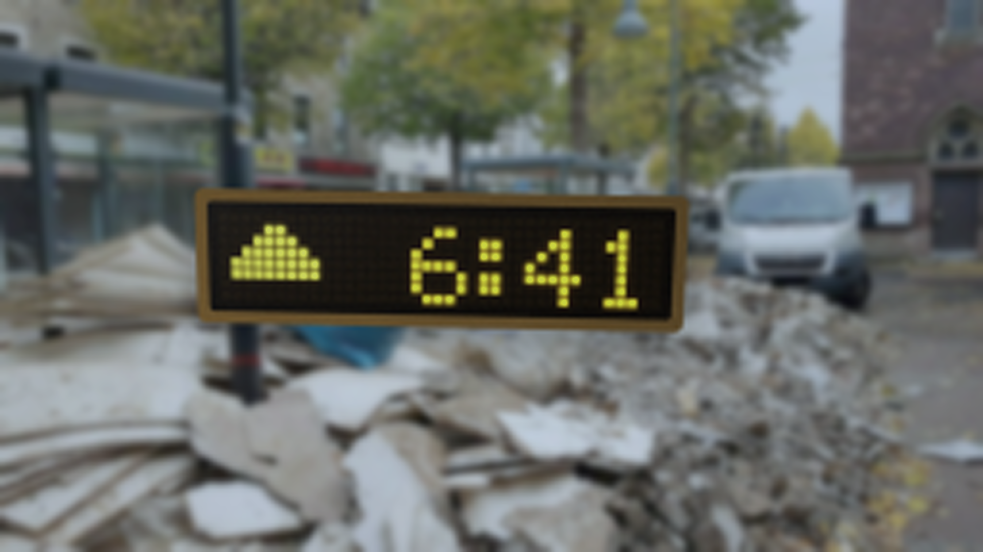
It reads {"hour": 6, "minute": 41}
